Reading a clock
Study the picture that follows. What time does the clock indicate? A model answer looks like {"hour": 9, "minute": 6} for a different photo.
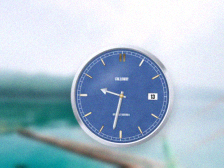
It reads {"hour": 9, "minute": 32}
